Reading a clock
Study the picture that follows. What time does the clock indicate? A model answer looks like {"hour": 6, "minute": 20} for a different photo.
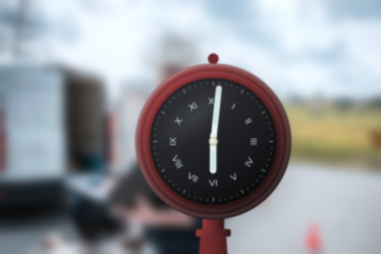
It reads {"hour": 6, "minute": 1}
